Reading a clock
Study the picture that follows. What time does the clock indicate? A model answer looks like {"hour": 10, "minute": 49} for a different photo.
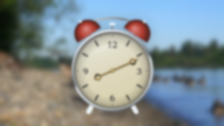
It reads {"hour": 8, "minute": 11}
